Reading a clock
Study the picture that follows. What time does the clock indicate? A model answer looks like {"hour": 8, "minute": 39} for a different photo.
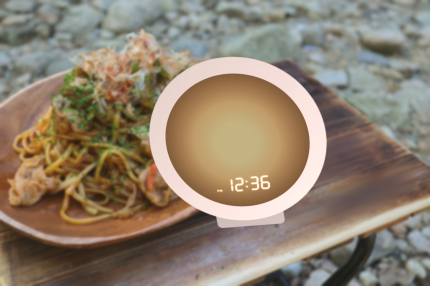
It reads {"hour": 12, "minute": 36}
